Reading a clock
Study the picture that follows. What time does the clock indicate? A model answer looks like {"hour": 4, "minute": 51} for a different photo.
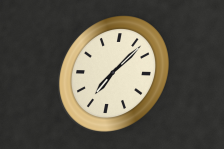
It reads {"hour": 7, "minute": 7}
